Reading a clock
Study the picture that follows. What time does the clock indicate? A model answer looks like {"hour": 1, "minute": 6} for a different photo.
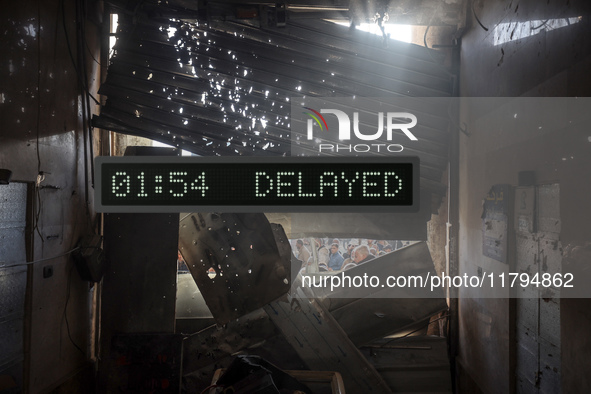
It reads {"hour": 1, "minute": 54}
